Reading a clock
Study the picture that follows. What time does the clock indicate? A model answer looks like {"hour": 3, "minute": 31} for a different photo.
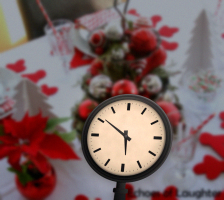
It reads {"hour": 5, "minute": 51}
